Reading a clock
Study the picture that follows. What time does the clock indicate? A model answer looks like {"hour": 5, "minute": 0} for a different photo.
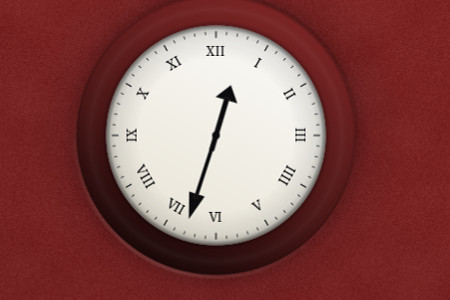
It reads {"hour": 12, "minute": 33}
